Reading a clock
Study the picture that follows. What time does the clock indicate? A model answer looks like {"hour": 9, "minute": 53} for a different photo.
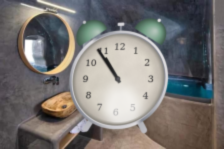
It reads {"hour": 10, "minute": 54}
